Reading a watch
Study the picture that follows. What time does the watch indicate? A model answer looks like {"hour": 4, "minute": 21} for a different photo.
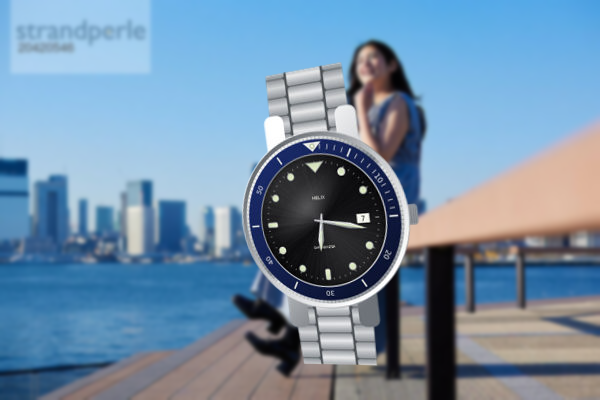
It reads {"hour": 6, "minute": 17}
